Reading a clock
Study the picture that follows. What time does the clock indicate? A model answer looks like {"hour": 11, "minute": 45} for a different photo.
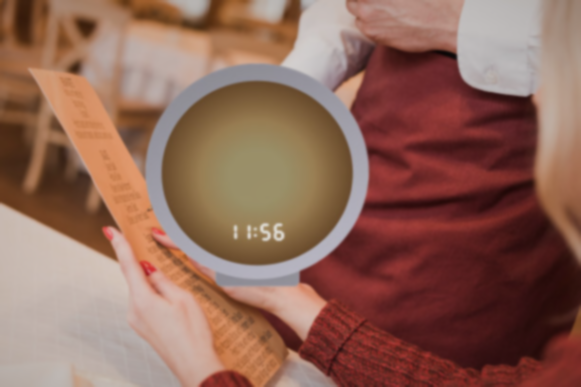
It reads {"hour": 11, "minute": 56}
